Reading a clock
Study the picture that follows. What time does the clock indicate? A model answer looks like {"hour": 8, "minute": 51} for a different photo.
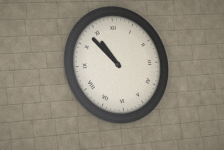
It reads {"hour": 10, "minute": 53}
